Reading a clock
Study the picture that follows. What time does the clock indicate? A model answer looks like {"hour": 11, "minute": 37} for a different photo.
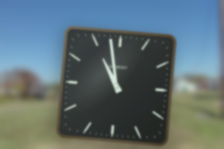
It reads {"hour": 10, "minute": 58}
